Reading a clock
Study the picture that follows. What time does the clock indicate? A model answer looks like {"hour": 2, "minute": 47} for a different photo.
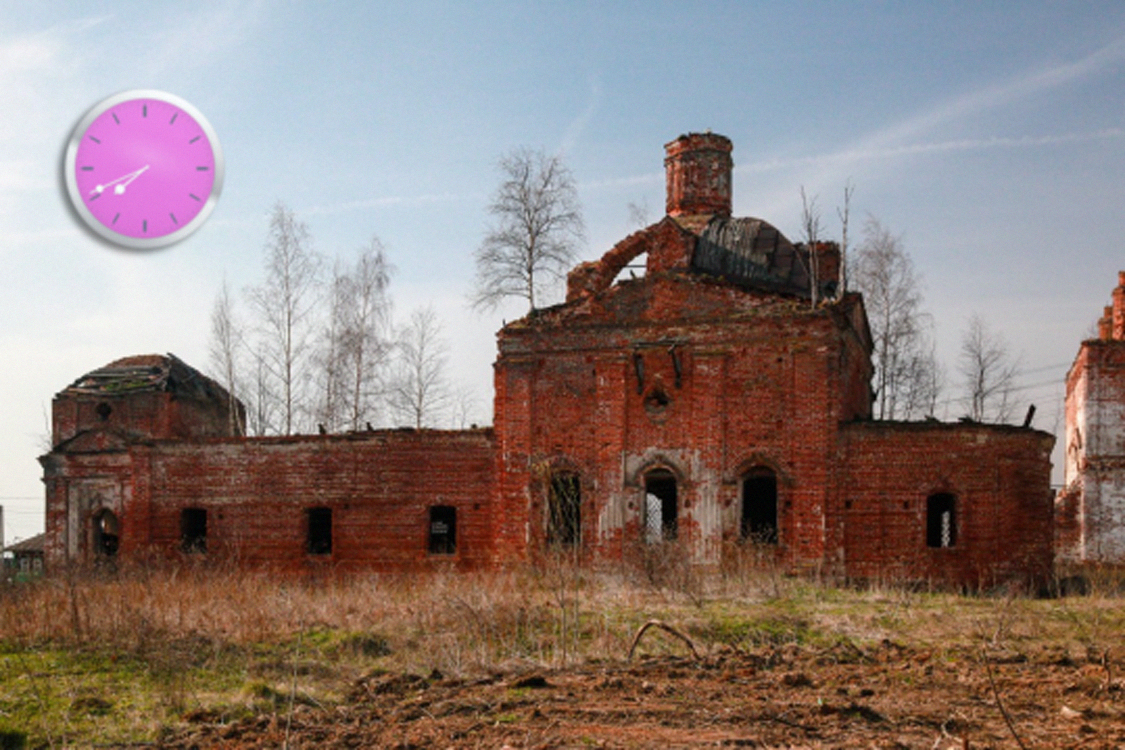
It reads {"hour": 7, "minute": 41}
